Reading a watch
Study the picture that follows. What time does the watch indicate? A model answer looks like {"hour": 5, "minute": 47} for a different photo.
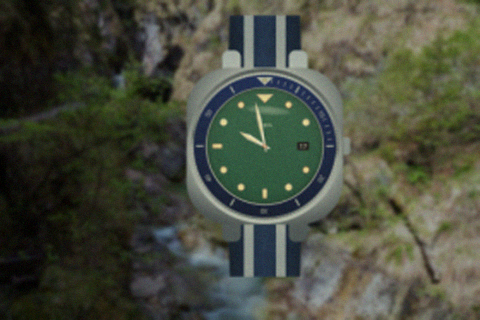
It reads {"hour": 9, "minute": 58}
